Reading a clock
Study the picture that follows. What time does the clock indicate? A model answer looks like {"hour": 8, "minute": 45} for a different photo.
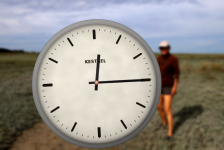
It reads {"hour": 12, "minute": 15}
